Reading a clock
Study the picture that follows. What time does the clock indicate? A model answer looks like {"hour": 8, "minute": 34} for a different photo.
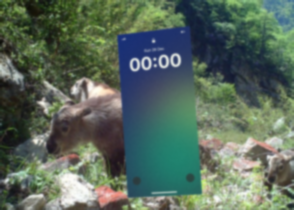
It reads {"hour": 0, "minute": 0}
